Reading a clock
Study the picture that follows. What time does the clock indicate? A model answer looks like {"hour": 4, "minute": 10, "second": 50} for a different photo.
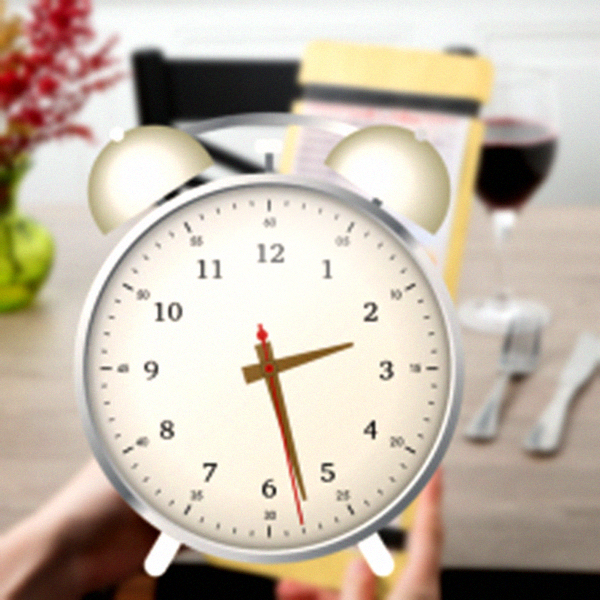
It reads {"hour": 2, "minute": 27, "second": 28}
